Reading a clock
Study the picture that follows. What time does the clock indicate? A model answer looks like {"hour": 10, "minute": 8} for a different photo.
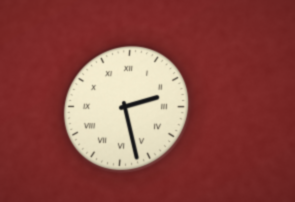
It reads {"hour": 2, "minute": 27}
